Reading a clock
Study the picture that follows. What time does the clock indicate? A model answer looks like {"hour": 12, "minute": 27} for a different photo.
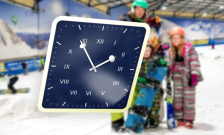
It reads {"hour": 1, "minute": 54}
